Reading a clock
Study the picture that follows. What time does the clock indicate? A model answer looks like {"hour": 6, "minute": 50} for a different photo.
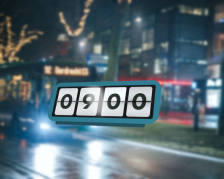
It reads {"hour": 9, "minute": 0}
